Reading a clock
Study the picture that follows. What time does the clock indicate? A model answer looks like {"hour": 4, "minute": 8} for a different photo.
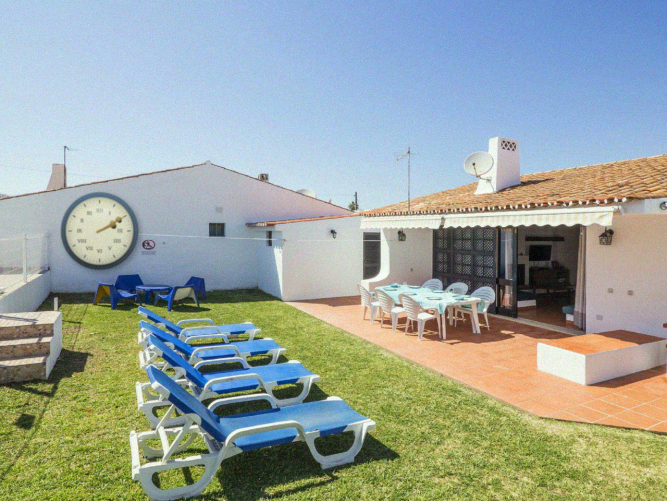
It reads {"hour": 2, "minute": 10}
